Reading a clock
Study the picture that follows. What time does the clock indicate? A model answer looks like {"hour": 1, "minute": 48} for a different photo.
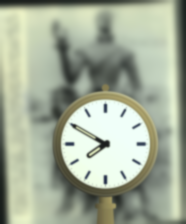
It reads {"hour": 7, "minute": 50}
